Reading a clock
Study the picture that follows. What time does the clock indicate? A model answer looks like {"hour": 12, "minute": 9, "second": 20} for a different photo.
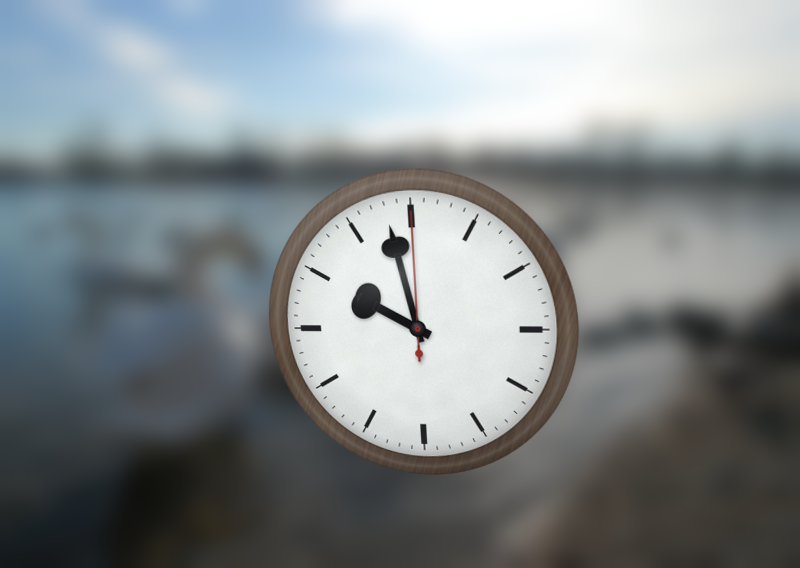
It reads {"hour": 9, "minute": 58, "second": 0}
